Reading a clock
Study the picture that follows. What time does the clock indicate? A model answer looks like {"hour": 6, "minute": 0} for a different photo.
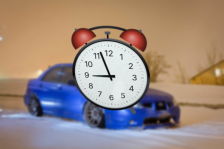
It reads {"hour": 8, "minute": 57}
